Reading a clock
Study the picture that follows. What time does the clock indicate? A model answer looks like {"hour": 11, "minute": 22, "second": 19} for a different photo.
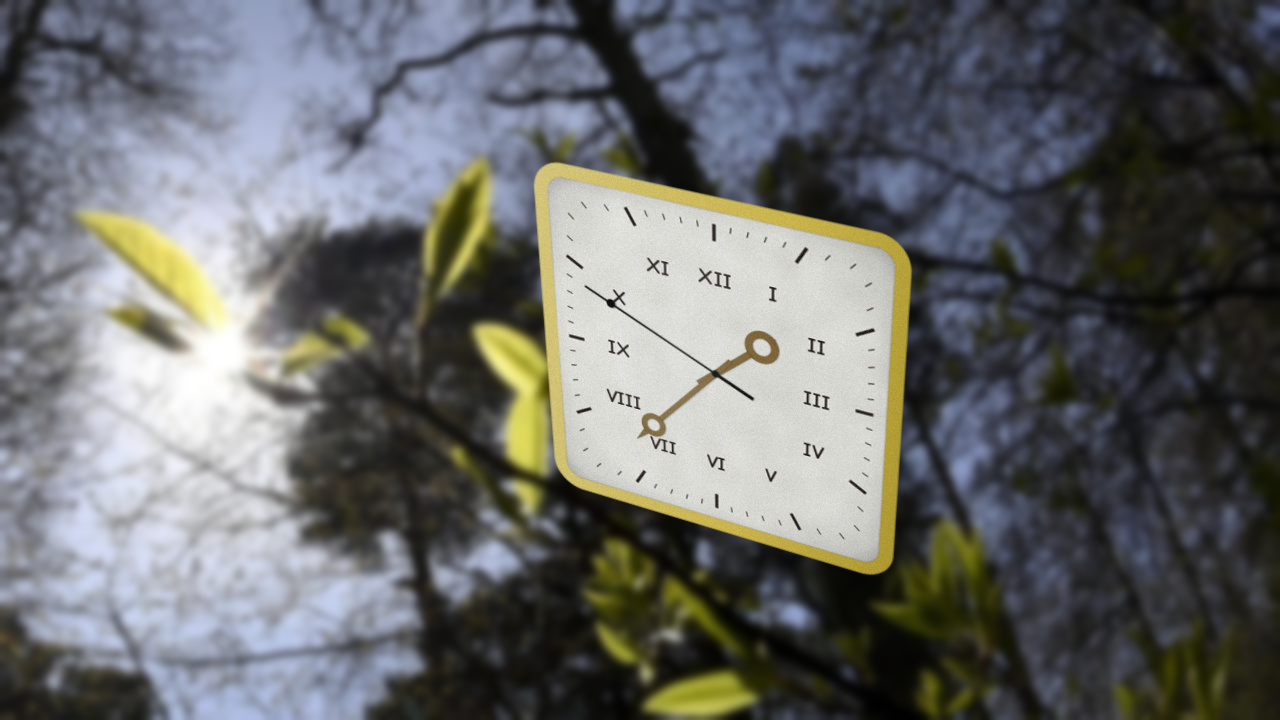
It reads {"hour": 1, "minute": 36, "second": 49}
